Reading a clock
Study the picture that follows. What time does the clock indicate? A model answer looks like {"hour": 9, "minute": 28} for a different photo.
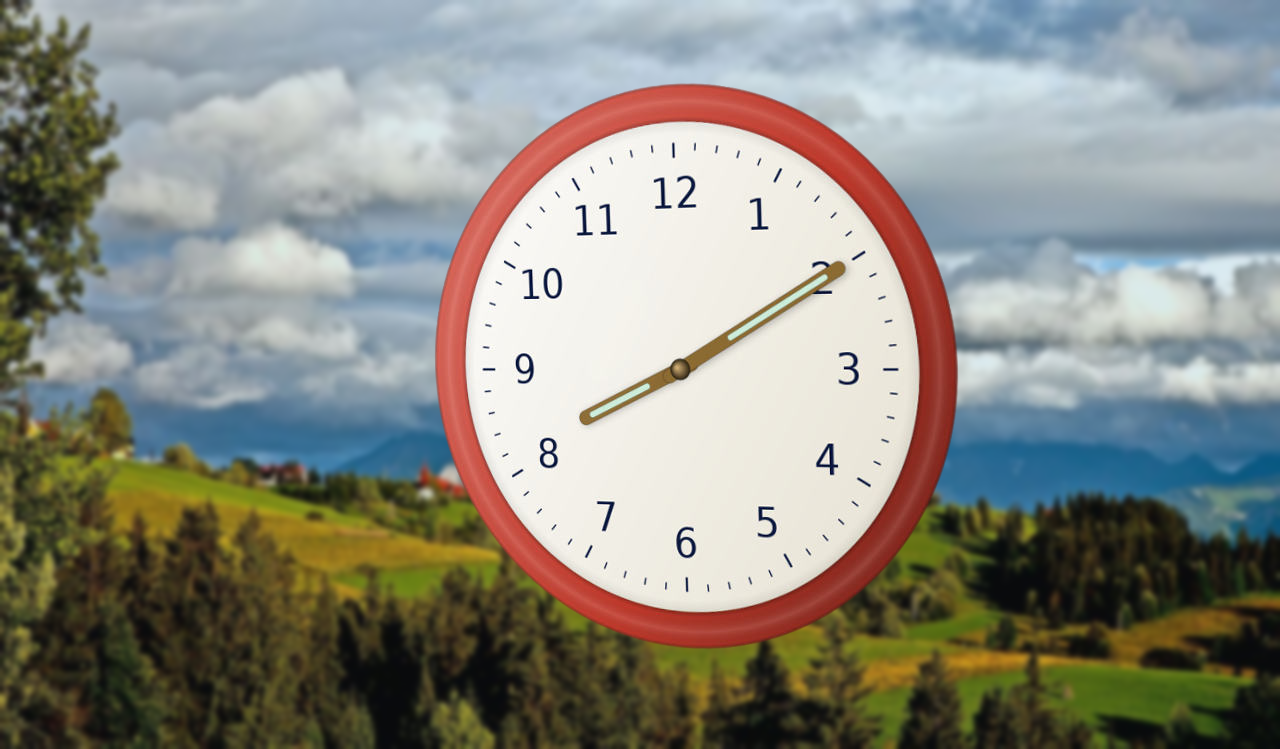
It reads {"hour": 8, "minute": 10}
